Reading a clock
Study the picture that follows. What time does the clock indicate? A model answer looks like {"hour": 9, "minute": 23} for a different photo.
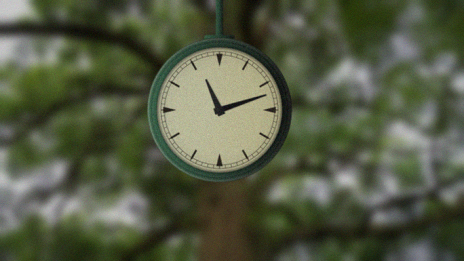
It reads {"hour": 11, "minute": 12}
